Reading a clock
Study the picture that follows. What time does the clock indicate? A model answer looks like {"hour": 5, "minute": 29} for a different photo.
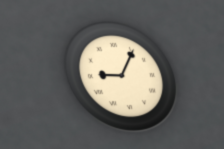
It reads {"hour": 9, "minute": 6}
